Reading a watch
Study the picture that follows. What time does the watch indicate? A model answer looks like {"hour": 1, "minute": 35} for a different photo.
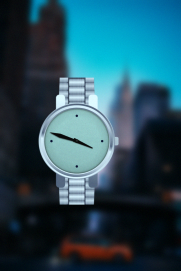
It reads {"hour": 3, "minute": 48}
